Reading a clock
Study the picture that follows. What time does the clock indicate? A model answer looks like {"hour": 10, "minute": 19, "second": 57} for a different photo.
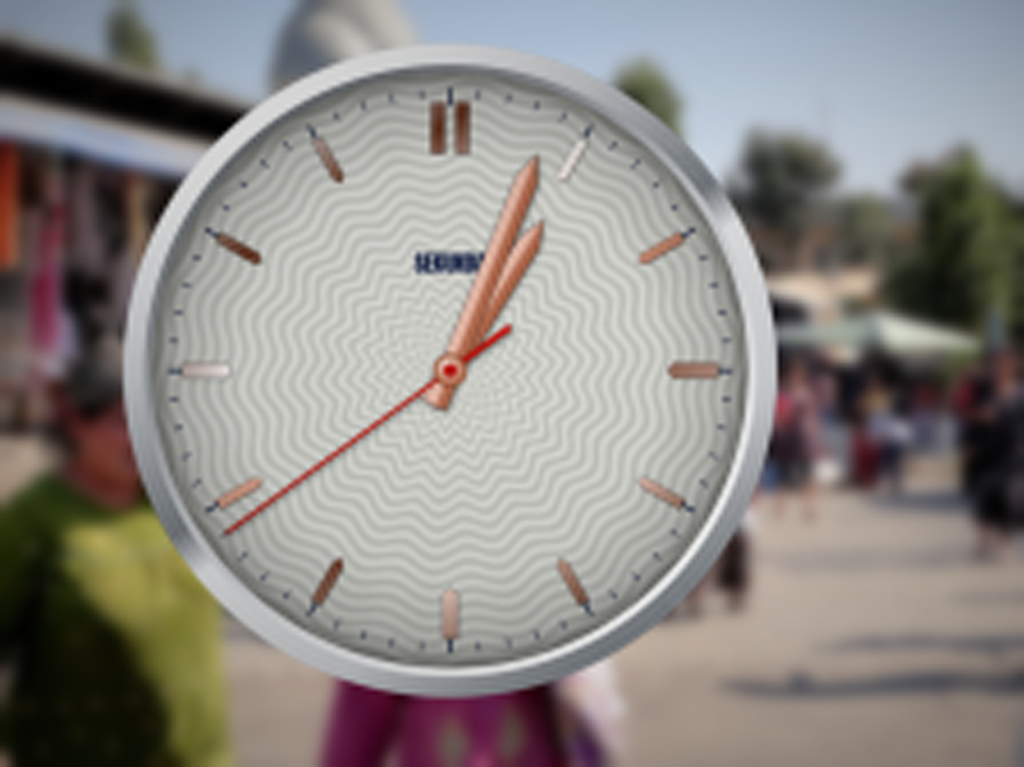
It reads {"hour": 1, "minute": 3, "second": 39}
